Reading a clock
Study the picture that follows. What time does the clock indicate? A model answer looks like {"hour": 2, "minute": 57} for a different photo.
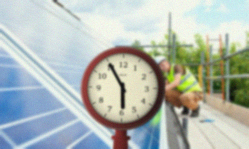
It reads {"hour": 5, "minute": 55}
